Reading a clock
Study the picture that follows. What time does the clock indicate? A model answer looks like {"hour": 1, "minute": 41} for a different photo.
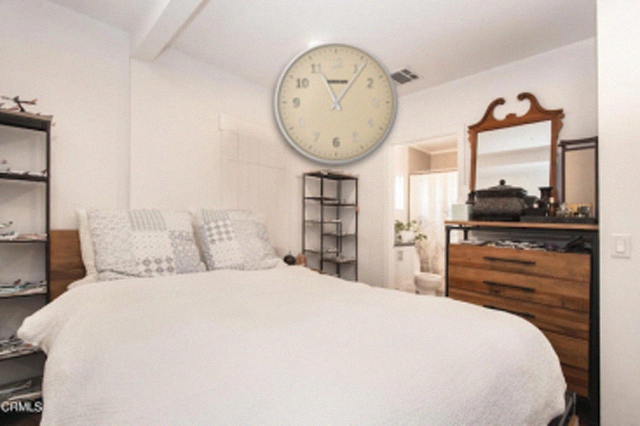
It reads {"hour": 11, "minute": 6}
